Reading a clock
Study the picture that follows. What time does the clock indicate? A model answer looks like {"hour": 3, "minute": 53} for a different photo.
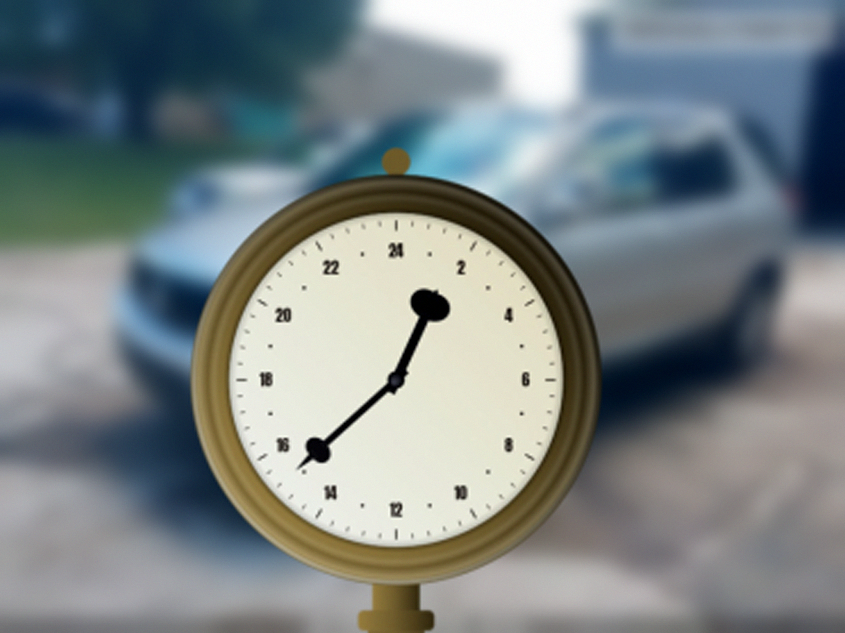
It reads {"hour": 1, "minute": 38}
